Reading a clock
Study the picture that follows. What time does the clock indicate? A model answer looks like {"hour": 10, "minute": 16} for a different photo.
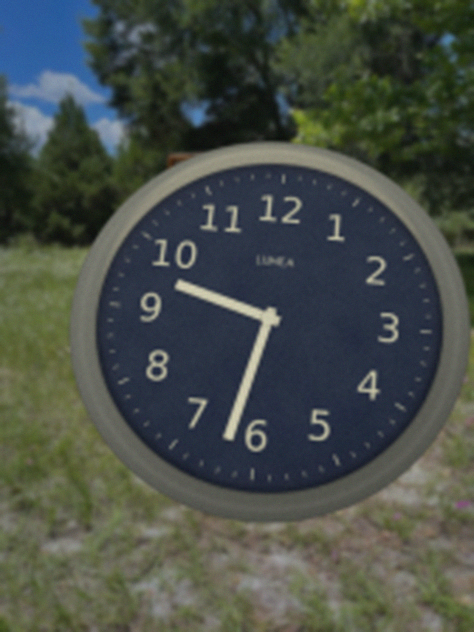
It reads {"hour": 9, "minute": 32}
